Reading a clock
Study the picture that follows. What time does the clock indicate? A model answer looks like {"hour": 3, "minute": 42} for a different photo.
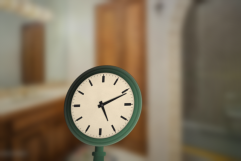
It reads {"hour": 5, "minute": 11}
